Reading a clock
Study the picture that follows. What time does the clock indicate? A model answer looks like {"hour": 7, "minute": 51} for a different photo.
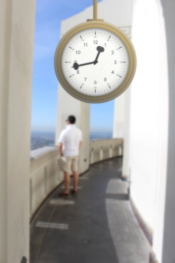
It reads {"hour": 12, "minute": 43}
